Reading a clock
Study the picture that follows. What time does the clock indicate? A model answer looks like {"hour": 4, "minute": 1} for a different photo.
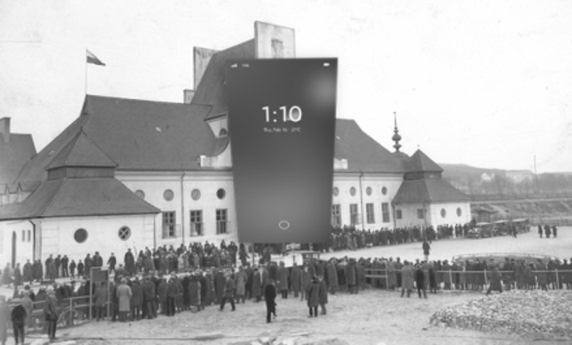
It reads {"hour": 1, "minute": 10}
